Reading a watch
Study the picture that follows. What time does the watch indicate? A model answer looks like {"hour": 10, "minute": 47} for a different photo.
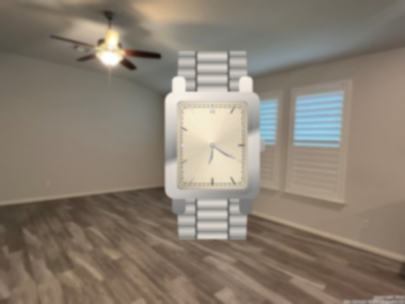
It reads {"hour": 6, "minute": 20}
